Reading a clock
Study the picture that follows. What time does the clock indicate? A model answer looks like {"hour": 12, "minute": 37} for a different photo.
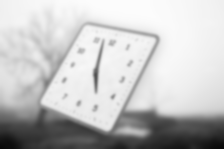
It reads {"hour": 4, "minute": 57}
